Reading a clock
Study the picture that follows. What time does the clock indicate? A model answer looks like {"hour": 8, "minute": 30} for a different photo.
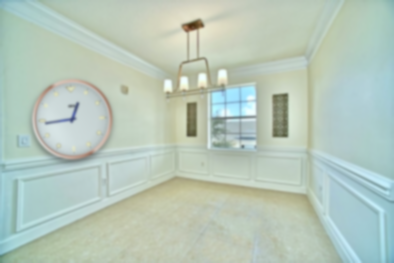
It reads {"hour": 12, "minute": 44}
